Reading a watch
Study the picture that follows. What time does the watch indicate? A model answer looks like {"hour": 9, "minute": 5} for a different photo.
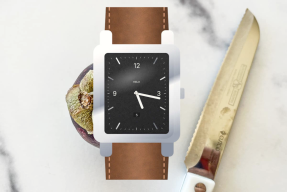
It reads {"hour": 5, "minute": 17}
